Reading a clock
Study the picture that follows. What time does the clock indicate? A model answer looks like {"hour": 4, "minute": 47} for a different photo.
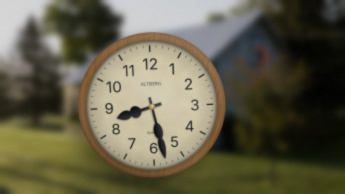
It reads {"hour": 8, "minute": 28}
